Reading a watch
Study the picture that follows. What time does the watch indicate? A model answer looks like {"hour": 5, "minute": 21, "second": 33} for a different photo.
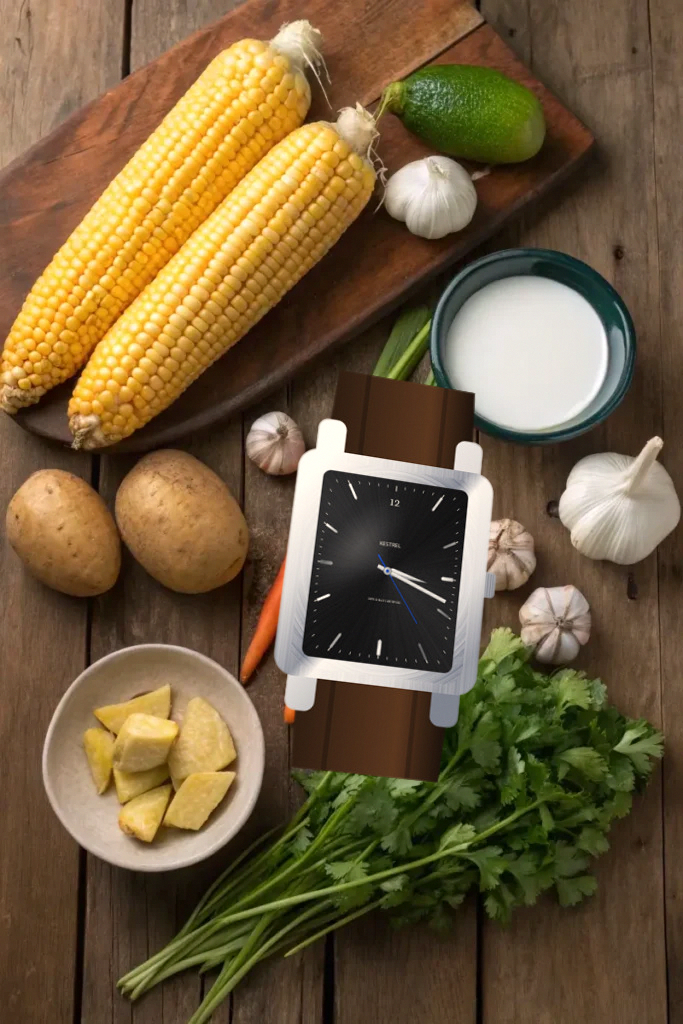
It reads {"hour": 3, "minute": 18, "second": 24}
